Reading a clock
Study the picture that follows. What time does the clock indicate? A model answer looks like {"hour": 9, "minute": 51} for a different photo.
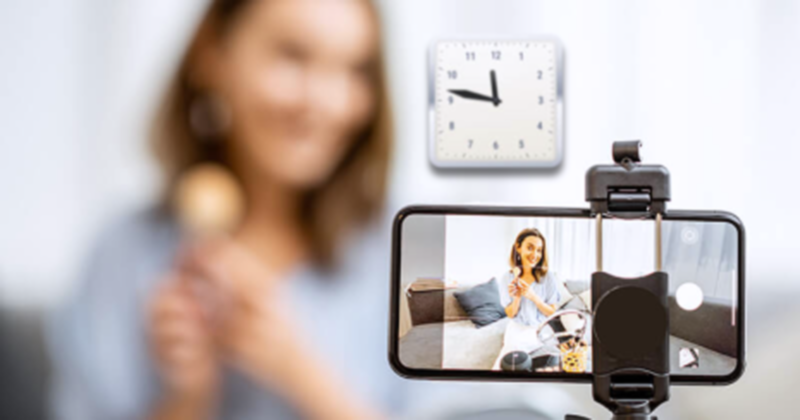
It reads {"hour": 11, "minute": 47}
